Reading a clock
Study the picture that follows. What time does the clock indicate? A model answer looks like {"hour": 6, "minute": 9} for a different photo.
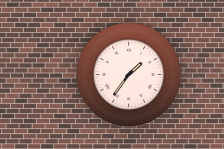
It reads {"hour": 1, "minute": 36}
